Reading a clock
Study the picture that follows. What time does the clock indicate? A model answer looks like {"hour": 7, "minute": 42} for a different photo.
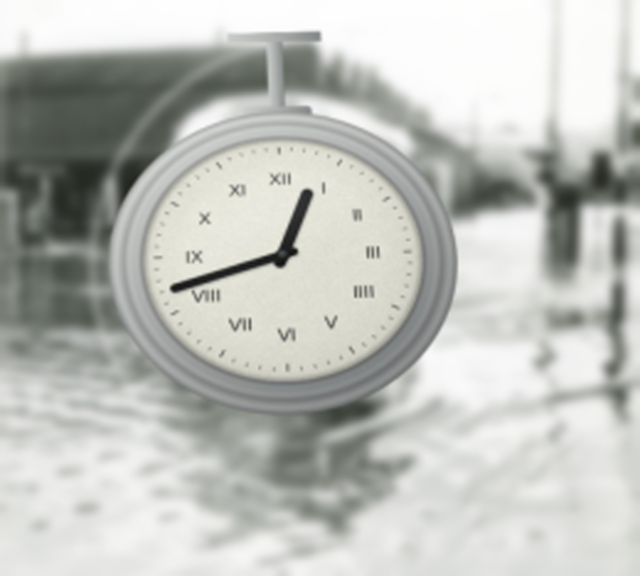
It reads {"hour": 12, "minute": 42}
